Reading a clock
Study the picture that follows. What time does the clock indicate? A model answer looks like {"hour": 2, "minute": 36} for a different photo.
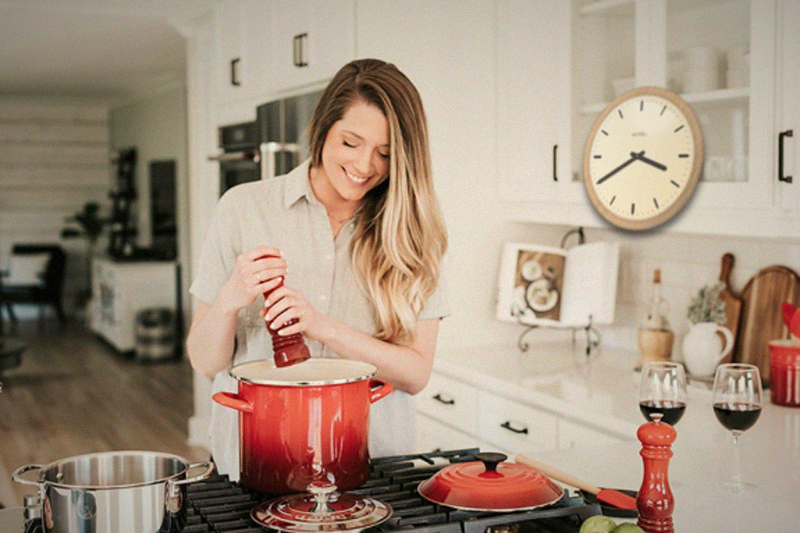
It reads {"hour": 3, "minute": 40}
